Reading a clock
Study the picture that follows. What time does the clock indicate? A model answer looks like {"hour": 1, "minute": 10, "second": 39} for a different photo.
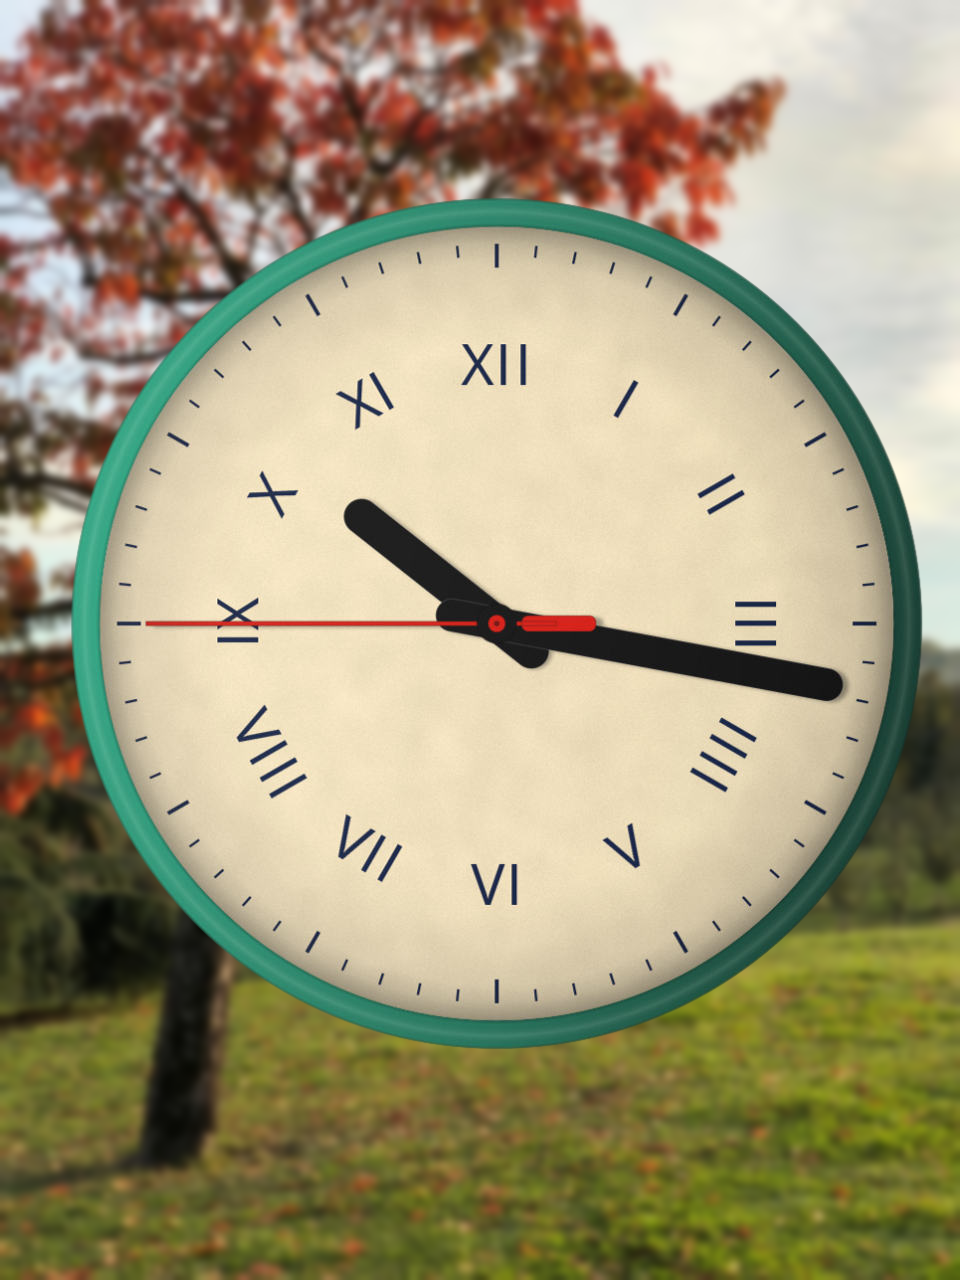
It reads {"hour": 10, "minute": 16, "second": 45}
